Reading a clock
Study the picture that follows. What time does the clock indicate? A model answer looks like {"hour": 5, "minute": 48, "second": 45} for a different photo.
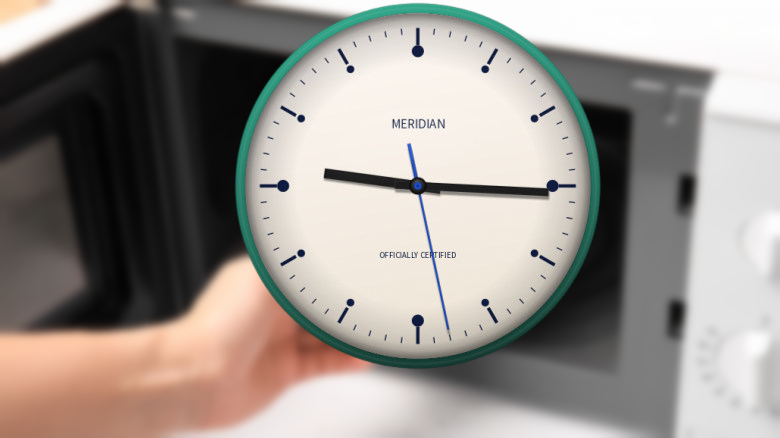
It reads {"hour": 9, "minute": 15, "second": 28}
